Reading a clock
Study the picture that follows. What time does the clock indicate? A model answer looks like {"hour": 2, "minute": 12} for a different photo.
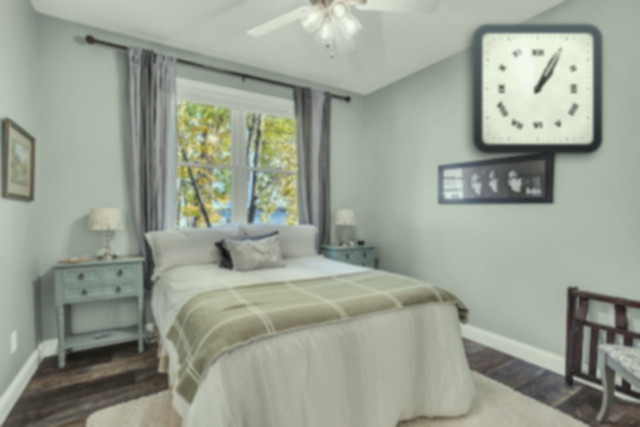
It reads {"hour": 1, "minute": 5}
